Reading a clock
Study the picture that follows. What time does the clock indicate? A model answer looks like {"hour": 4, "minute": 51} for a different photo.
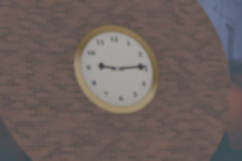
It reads {"hour": 9, "minute": 14}
